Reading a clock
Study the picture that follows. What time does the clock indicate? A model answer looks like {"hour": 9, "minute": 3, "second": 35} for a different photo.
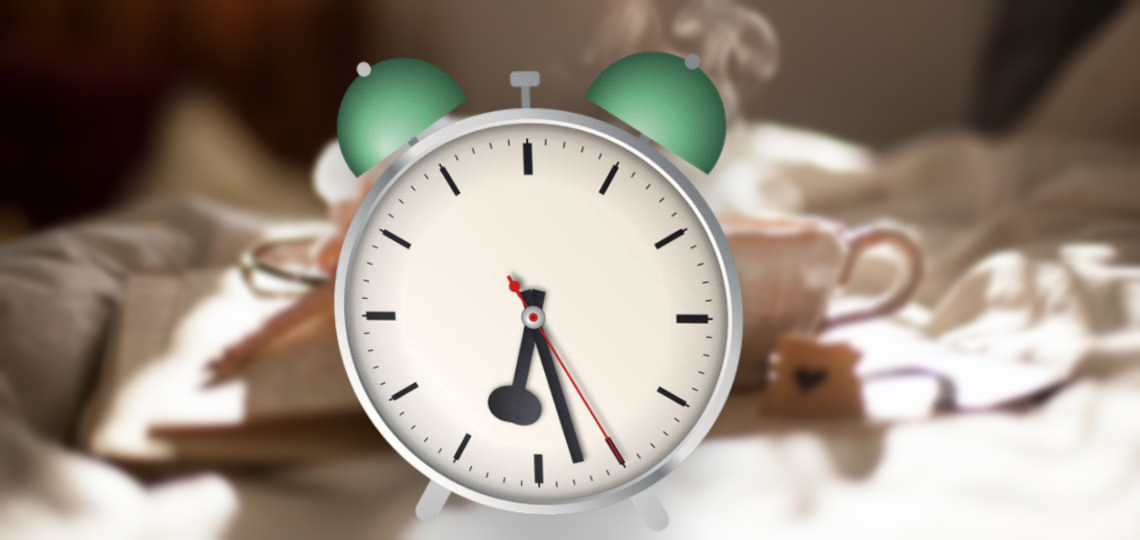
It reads {"hour": 6, "minute": 27, "second": 25}
